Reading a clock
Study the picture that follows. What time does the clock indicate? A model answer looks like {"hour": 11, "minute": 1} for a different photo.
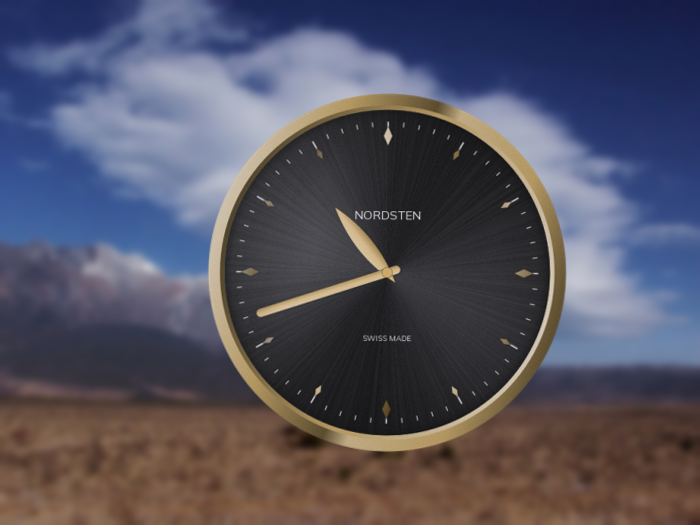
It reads {"hour": 10, "minute": 42}
